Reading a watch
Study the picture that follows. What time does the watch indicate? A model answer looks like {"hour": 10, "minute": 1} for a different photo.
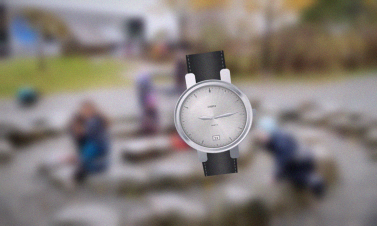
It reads {"hour": 9, "minute": 14}
